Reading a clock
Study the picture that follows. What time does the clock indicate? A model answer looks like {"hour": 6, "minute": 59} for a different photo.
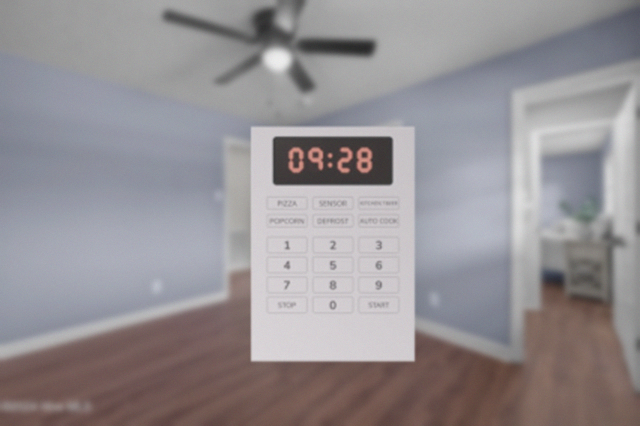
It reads {"hour": 9, "minute": 28}
